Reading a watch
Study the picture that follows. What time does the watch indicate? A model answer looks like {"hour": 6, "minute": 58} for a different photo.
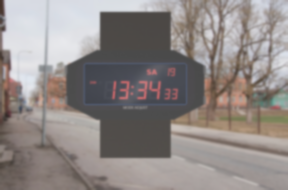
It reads {"hour": 13, "minute": 34}
